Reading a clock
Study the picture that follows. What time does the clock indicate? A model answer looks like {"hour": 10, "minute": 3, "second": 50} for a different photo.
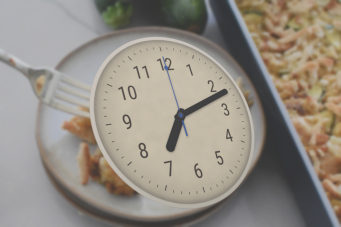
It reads {"hour": 7, "minute": 12, "second": 0}
